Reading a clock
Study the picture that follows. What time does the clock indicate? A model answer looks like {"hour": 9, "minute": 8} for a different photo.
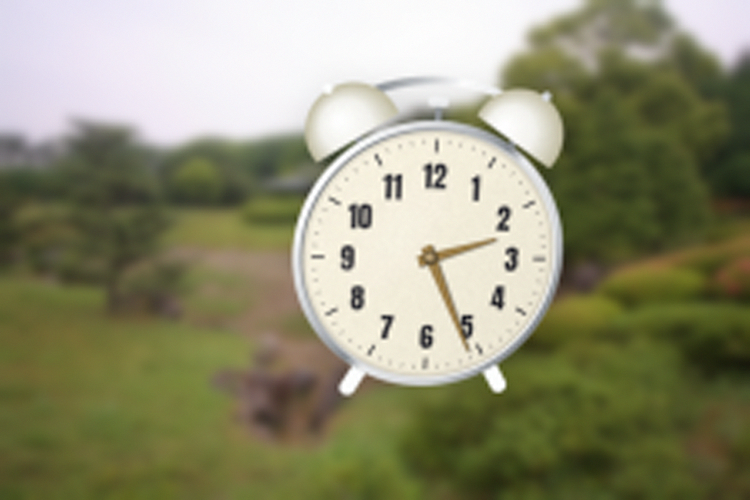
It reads {"hour": 2, "minute": 26}
